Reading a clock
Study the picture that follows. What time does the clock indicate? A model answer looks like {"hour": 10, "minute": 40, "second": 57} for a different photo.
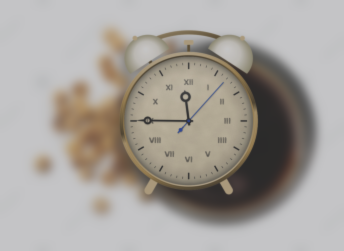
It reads {"hour": 11, "minute": 45, "second": 7}
